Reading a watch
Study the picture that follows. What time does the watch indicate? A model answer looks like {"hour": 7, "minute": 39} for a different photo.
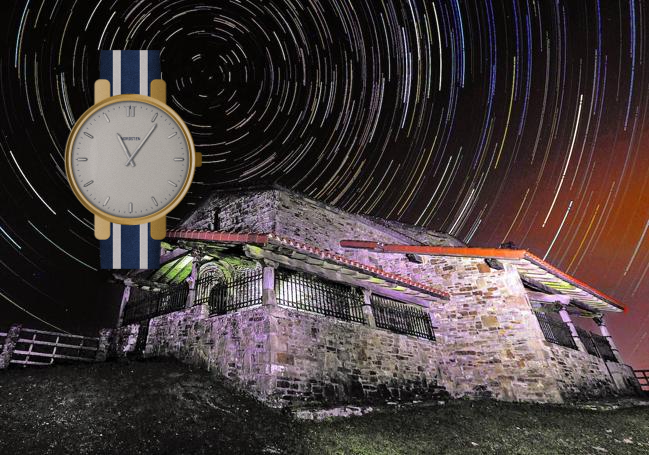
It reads {"hour": 11, "minute": 6}
